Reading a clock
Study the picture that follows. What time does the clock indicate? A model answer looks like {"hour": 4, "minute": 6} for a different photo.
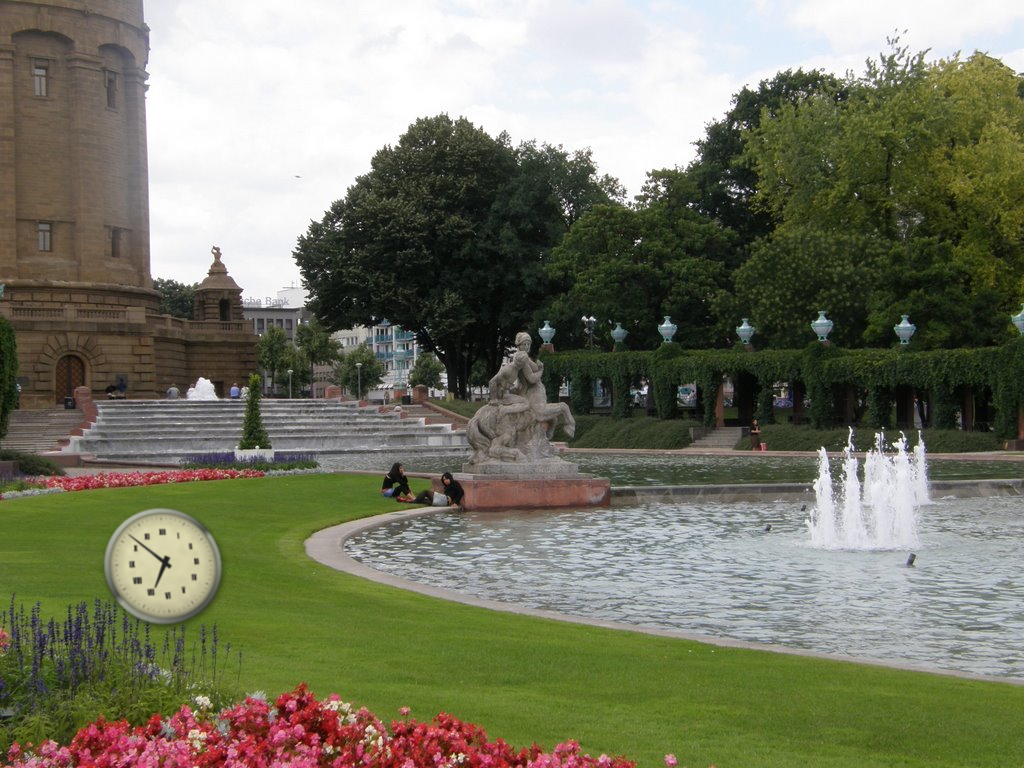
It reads {"hour": 6, "minute": 52}
